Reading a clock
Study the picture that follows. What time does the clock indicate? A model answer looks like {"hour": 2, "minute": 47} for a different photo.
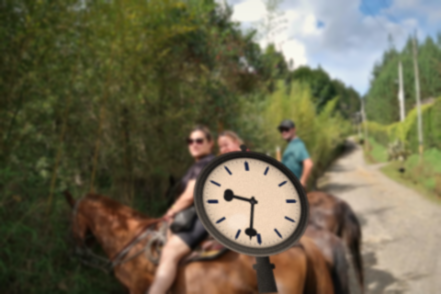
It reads {"hour": 9, "minute": 32}
